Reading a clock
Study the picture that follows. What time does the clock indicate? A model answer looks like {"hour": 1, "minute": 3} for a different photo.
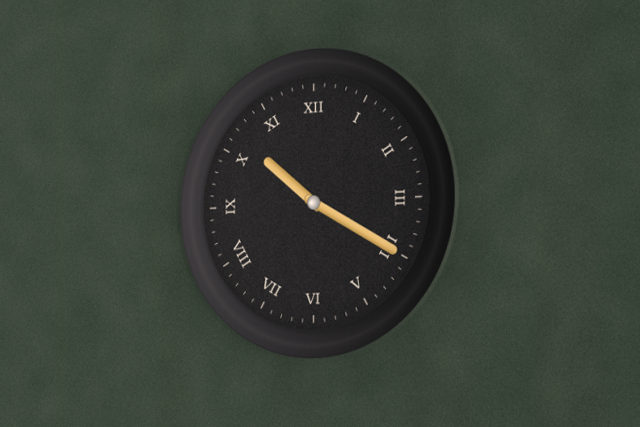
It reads {"hour": 10, "minute": 20}
